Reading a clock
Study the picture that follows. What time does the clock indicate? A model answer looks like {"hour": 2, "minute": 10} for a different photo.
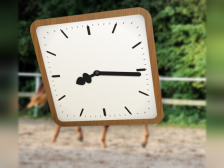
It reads {"hour": 8, "minute": 16}
